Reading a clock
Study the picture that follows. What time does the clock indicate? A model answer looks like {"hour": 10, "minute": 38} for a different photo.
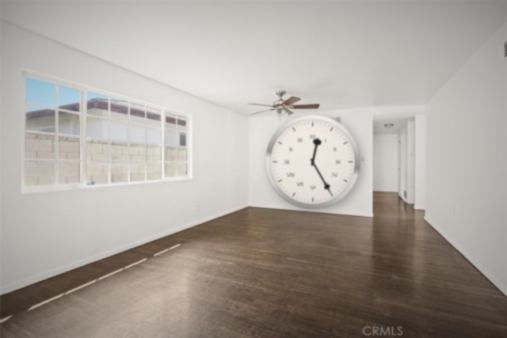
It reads {"hour": 12, "minute": 25}
